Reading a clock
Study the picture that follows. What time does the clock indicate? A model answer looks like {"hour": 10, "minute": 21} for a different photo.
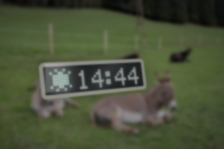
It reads {"hour": 14, "minute": 44}
